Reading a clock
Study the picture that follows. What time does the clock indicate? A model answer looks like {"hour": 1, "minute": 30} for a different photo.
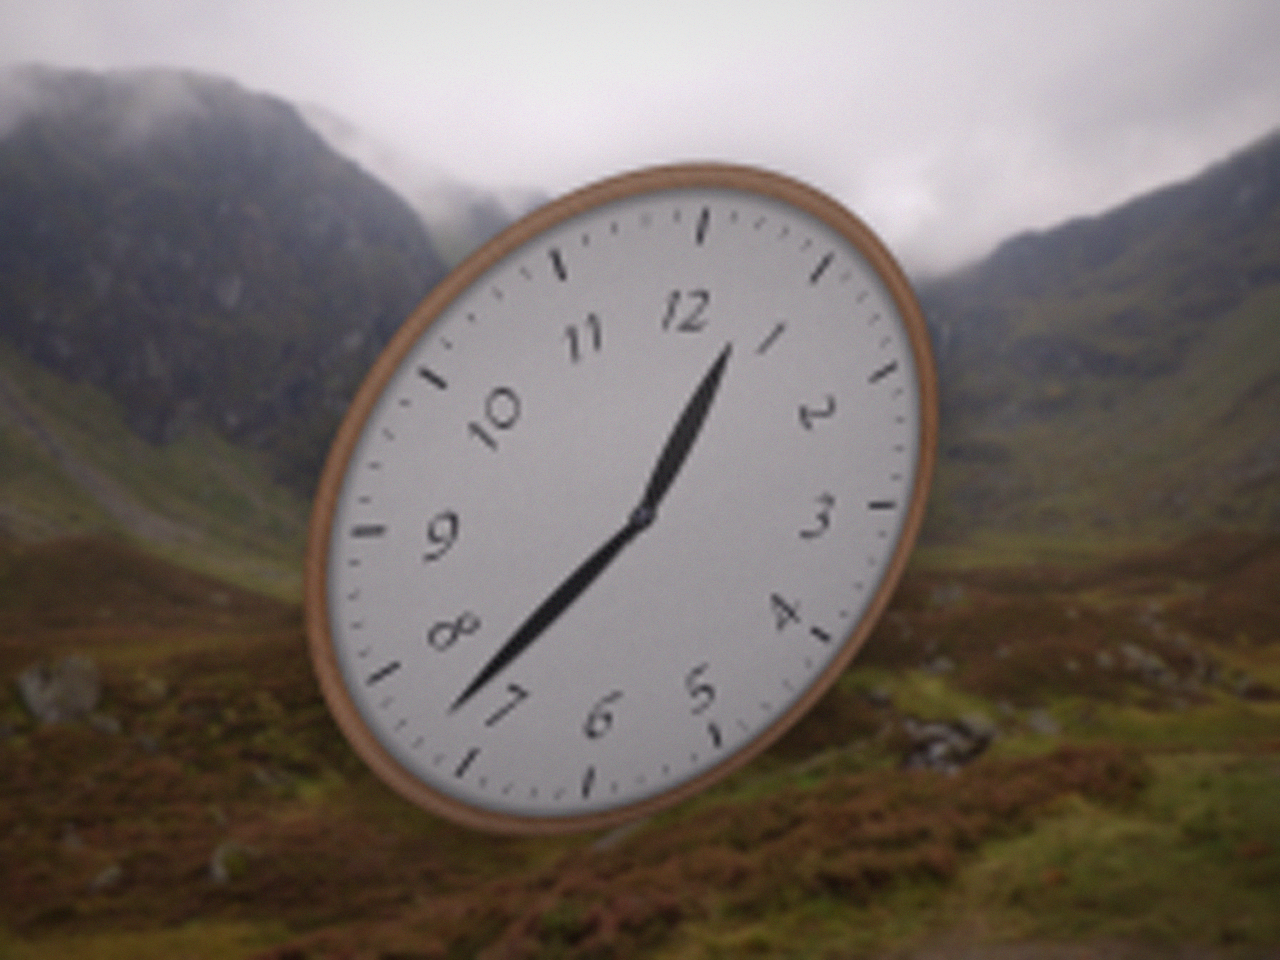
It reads {"hour": 12, "minute": 37}
